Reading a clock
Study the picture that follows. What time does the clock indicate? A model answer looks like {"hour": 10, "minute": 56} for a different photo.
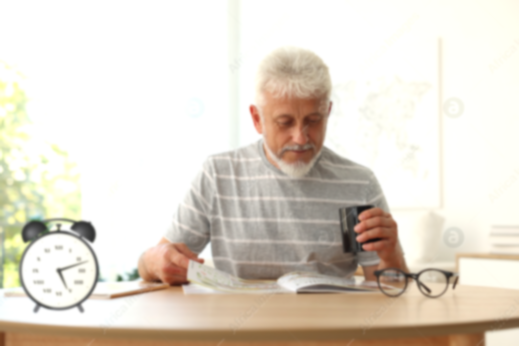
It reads {"hour": 5, "minute": 12}
